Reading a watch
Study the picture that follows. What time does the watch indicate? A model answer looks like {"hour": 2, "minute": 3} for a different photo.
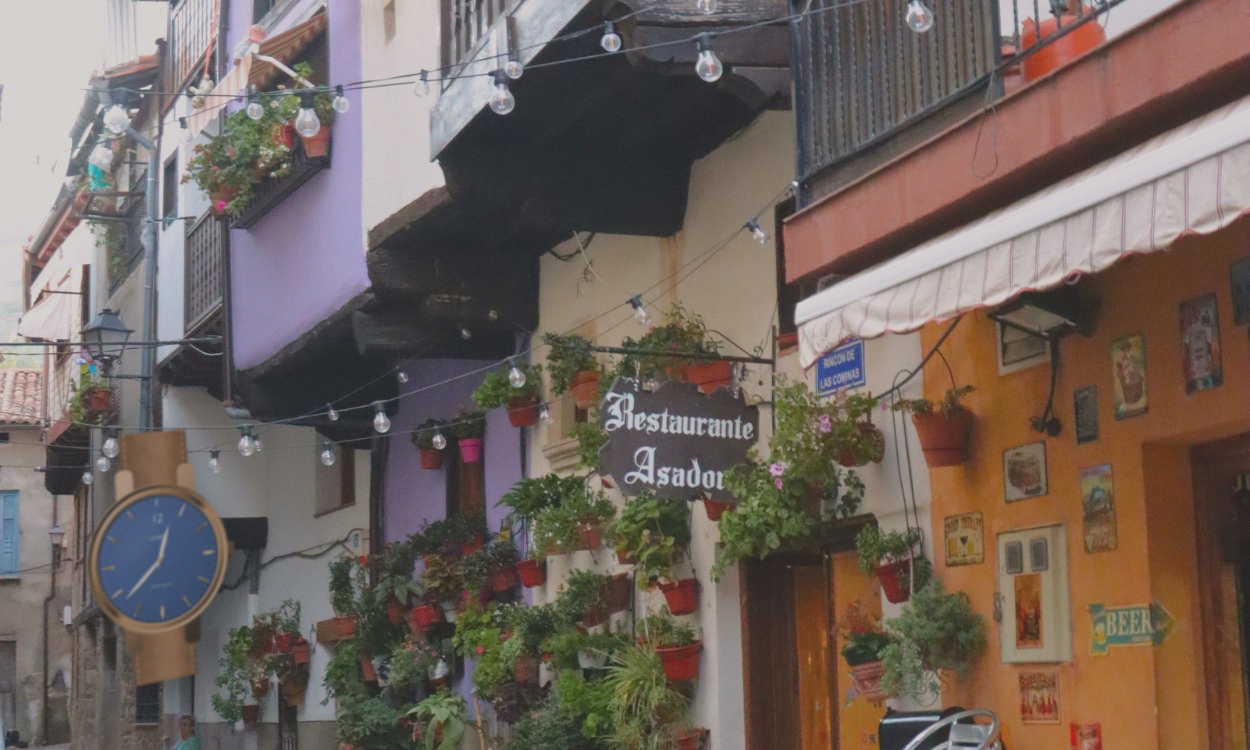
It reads {"hour": 12, "minute": 38}
